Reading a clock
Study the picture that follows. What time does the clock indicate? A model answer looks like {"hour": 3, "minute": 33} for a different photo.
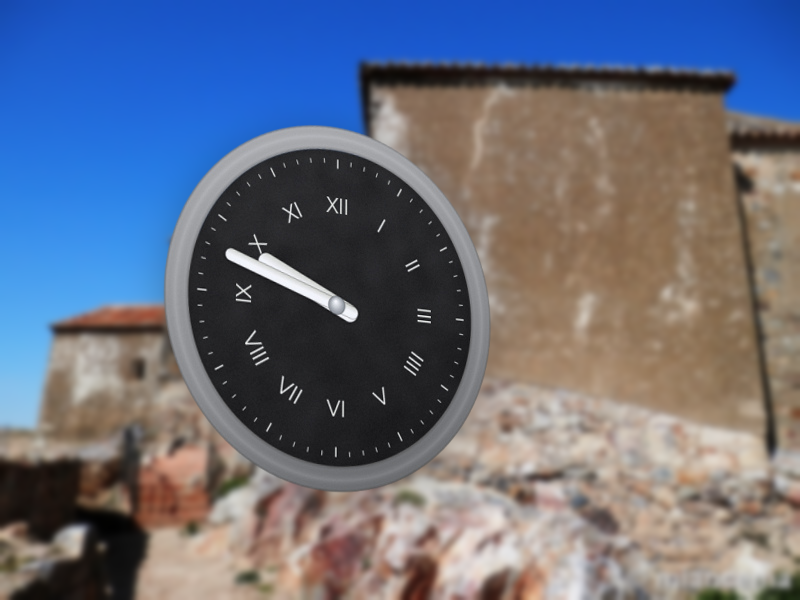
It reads {"hour": 9, "minute": 48}
